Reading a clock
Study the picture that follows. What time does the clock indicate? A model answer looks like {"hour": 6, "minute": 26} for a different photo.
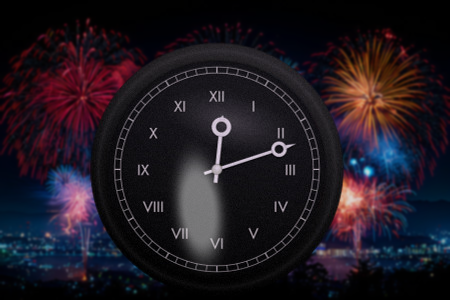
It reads {"hour": 12, "minute": 12}
